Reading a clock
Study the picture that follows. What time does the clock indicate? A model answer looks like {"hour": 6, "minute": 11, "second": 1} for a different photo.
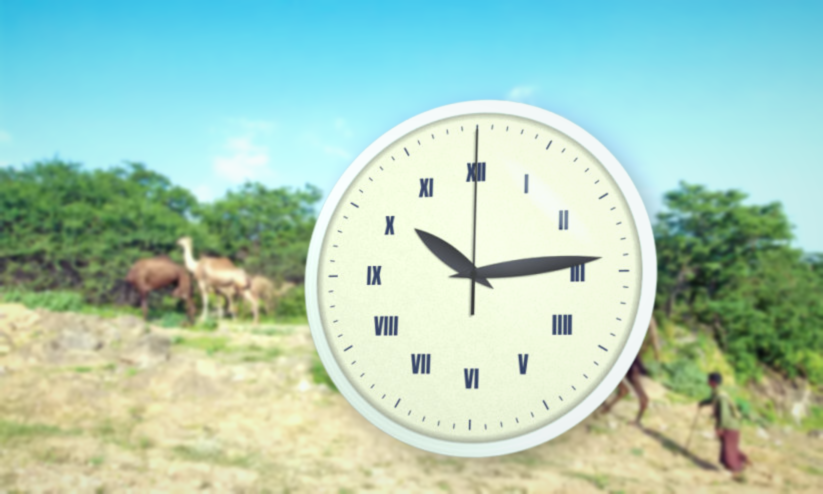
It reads {"hour": 10, "minute": 14, "second": 0}
